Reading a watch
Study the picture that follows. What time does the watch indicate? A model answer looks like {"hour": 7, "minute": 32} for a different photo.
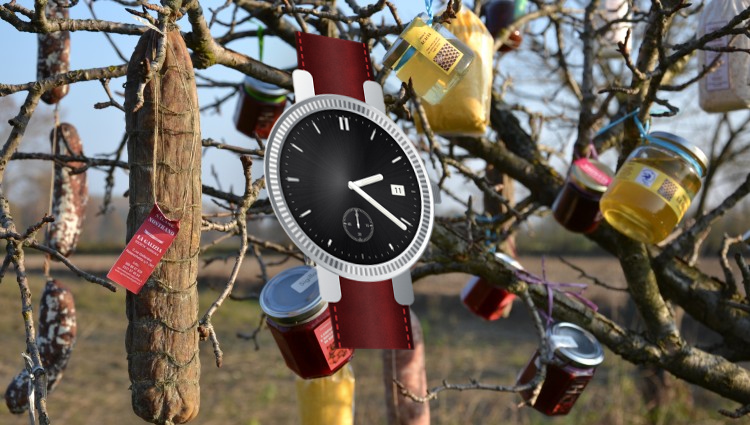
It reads {"hour": 2, "minute": 21}
